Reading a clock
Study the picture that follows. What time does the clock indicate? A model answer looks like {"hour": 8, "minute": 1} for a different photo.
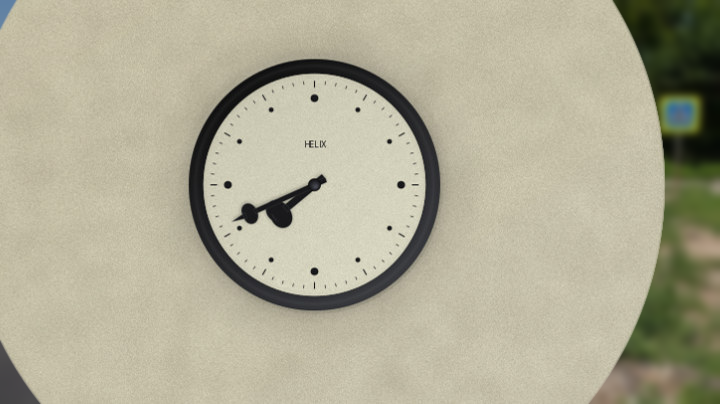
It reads {"hour": 7, "minute": 41}
